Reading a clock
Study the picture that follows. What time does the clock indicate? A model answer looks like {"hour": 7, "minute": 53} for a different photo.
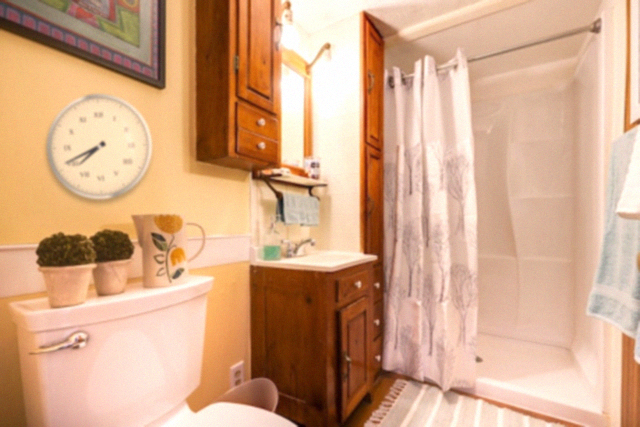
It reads {"hour": 7, "minute": 41}
